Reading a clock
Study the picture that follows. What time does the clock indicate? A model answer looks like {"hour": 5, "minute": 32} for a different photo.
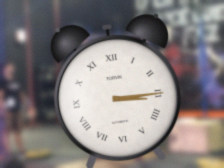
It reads {"hour": 3, "minute": 15}
